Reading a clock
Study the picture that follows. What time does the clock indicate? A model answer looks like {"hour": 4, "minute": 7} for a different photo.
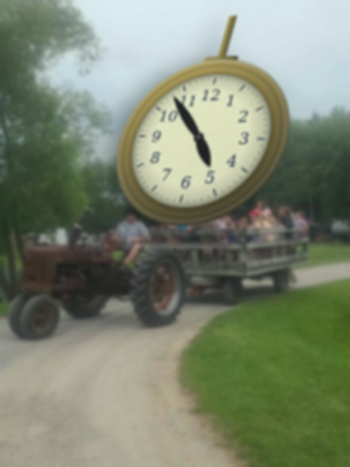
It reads {"hour": 4, "minute": 53}
